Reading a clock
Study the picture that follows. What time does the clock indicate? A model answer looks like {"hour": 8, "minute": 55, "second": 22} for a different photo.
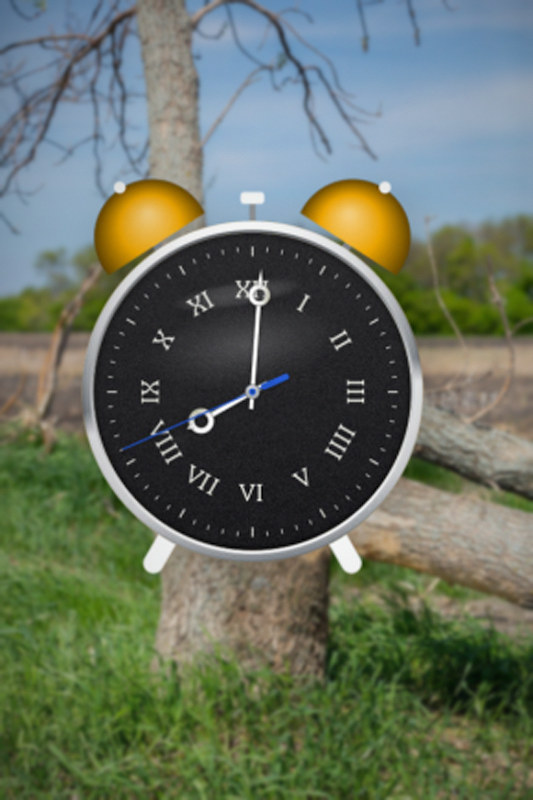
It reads {"hour": 8, "minute": 0, "second": 41}
